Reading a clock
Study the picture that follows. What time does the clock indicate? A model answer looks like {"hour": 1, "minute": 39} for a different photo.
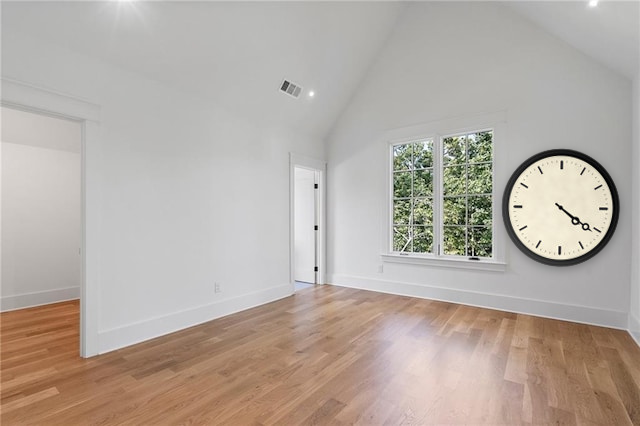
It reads {"hour": 4, "minute": 21}
